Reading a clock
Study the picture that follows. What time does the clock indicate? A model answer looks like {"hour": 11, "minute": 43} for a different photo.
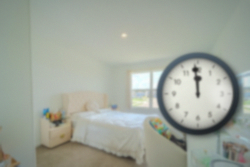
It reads {"hour": 11, "minute": 59}
